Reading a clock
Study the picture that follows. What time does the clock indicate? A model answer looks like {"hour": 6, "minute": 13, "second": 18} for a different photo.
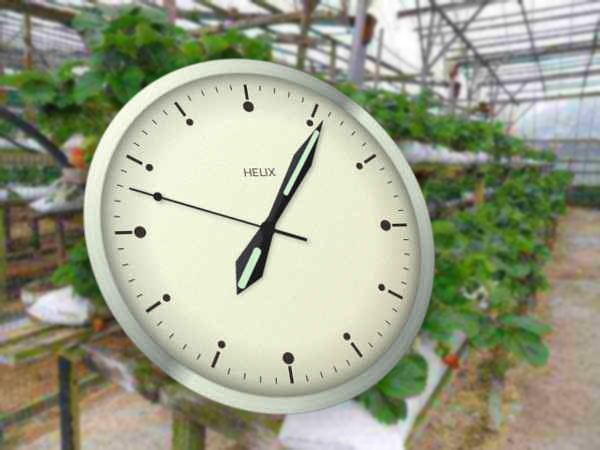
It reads {"hour": 7, "minute": 5, "second": 48}
